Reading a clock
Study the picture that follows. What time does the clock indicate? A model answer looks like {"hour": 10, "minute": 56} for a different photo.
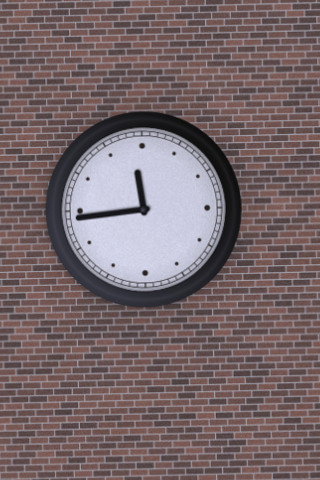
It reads {"hour": 11, "minute": 44}
